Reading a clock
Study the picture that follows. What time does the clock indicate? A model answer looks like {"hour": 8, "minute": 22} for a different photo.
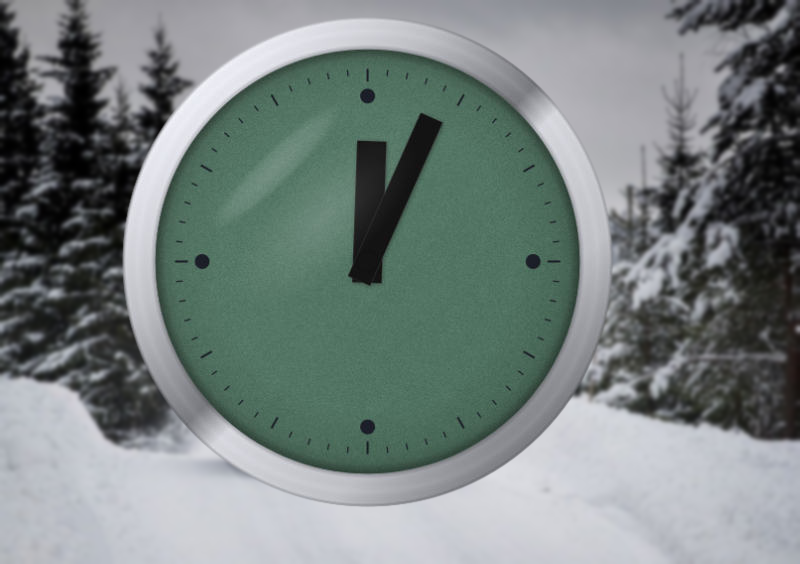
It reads {"hour": 12, "minute": 4}
